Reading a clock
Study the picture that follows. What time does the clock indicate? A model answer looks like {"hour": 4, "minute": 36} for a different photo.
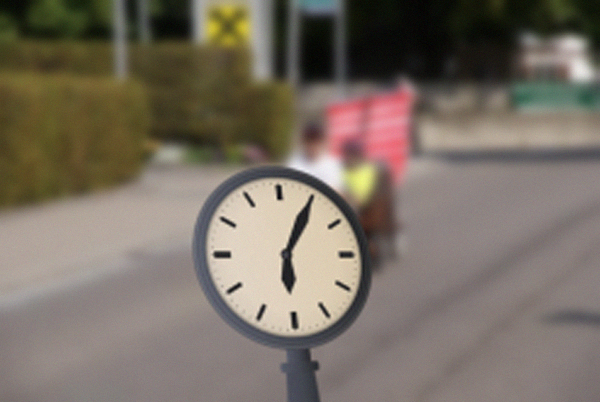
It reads {"hour": 6, "minute": 5}
